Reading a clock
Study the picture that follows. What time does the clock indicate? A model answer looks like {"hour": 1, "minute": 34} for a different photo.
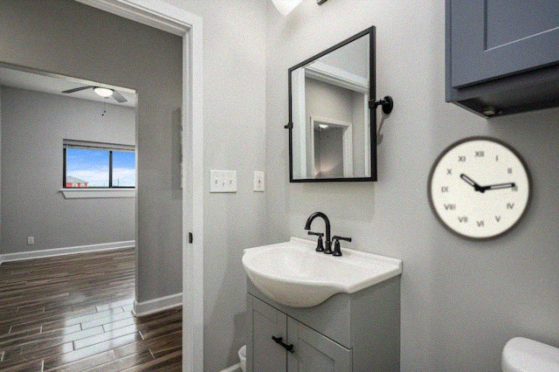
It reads {"hour": 10, "minute": 14}
